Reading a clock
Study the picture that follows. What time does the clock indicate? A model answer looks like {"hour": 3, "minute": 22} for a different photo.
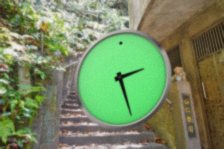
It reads {"hour": 2, "minute": 27}
